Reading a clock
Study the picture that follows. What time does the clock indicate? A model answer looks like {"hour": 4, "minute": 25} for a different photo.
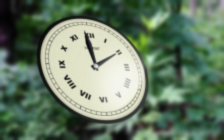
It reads {"hour": 1, "minute": 59}
